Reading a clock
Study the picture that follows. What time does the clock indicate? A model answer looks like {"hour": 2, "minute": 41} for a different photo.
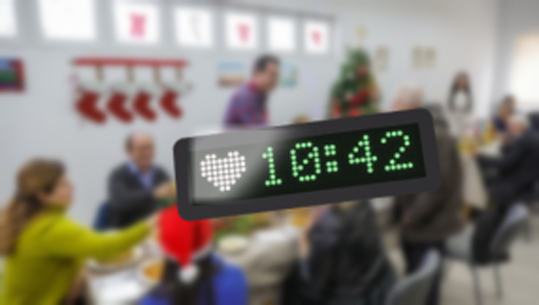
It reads {"hour": 10, "minute": 42}
